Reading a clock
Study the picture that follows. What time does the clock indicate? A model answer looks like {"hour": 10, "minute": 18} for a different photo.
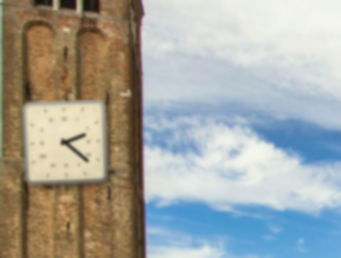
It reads {"hour": 2, "minute": 22}
